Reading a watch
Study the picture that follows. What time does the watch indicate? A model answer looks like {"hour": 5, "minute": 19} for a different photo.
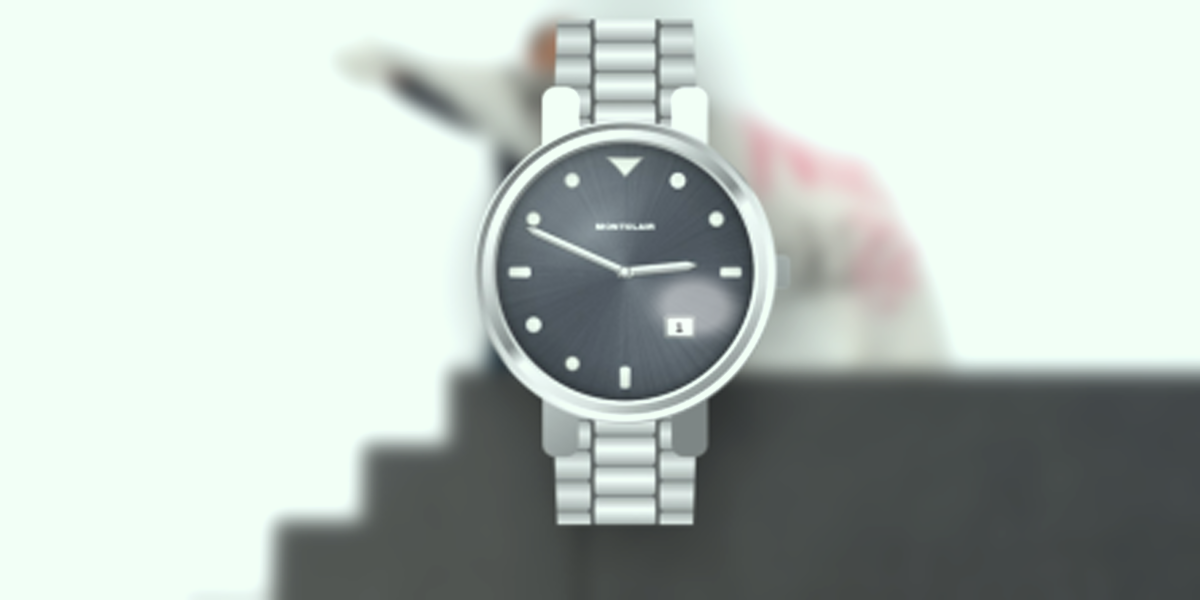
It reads {"hour": 2, "minute": 49}
